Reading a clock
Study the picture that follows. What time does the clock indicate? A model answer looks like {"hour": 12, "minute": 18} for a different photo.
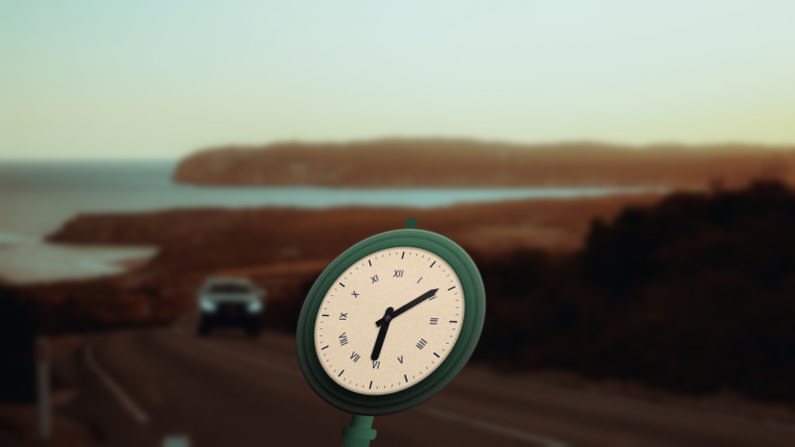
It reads {"hour": 6, "minute": 9}
